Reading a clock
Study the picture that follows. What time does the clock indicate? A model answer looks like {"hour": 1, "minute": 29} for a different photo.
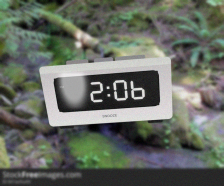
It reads {"hour": 2, "minute": 6}
